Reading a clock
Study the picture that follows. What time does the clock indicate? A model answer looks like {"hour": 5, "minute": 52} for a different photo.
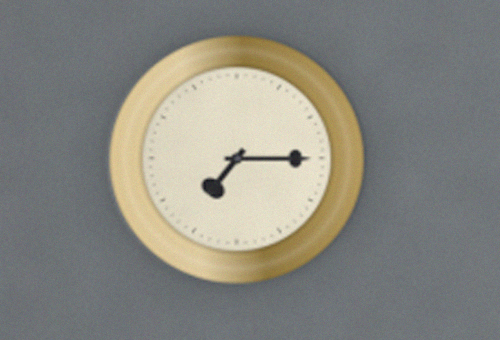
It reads {"hour": 7, "minute": 15}
